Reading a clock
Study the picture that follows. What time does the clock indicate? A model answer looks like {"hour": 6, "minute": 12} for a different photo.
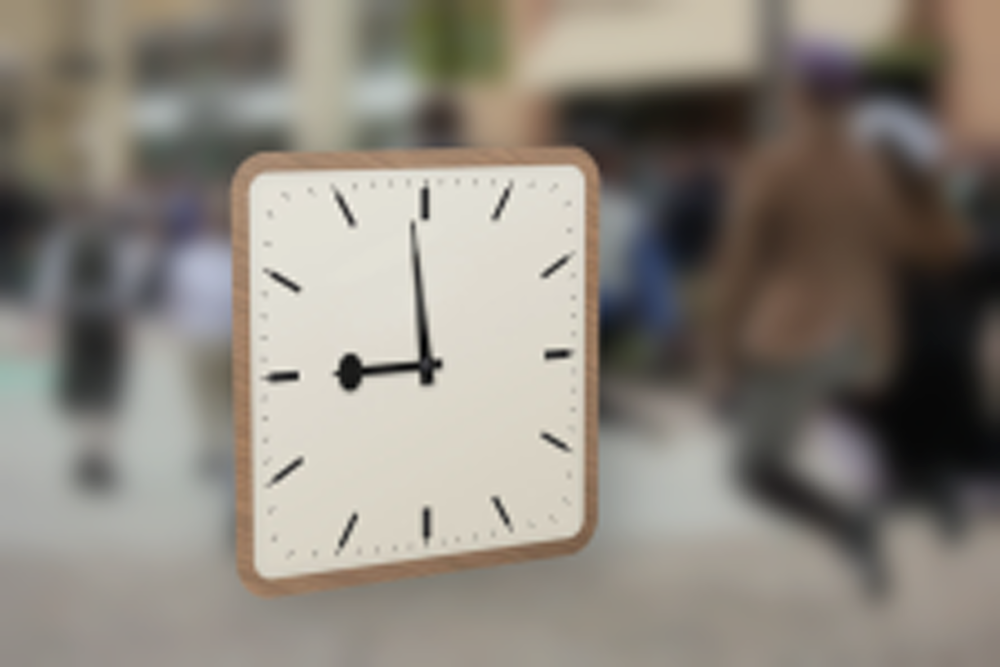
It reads {"hour": 8, "minute": 59}
